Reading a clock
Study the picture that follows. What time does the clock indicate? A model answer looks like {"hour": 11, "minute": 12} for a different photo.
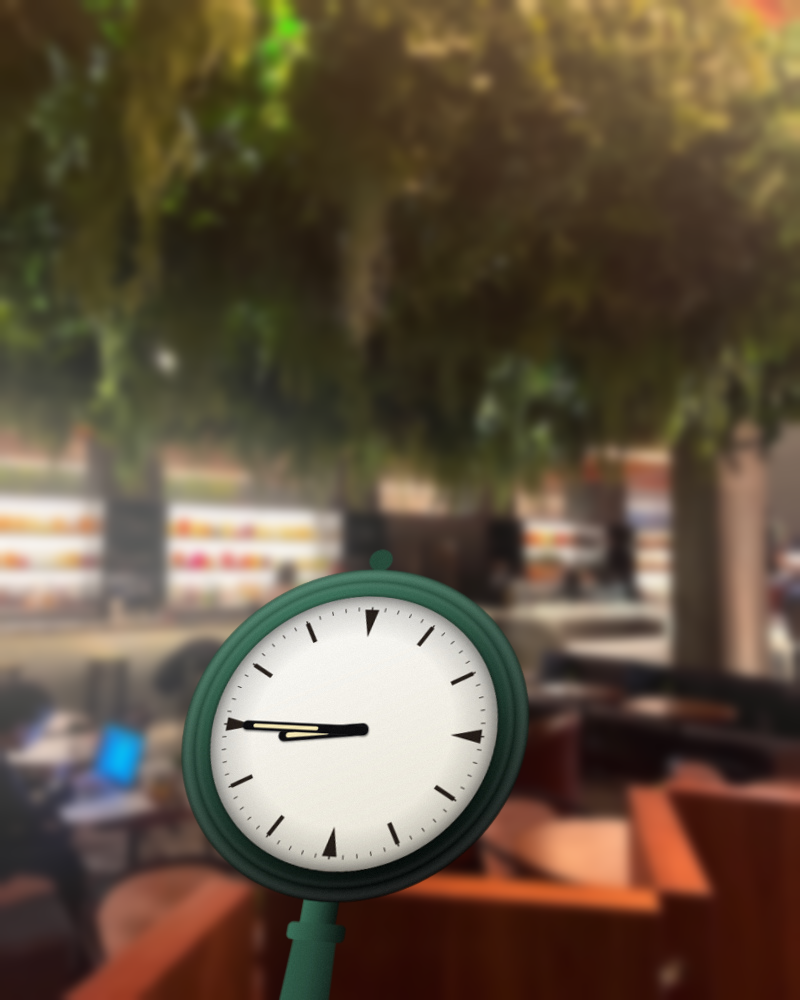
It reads {"hour": 8, "minute": 45}
